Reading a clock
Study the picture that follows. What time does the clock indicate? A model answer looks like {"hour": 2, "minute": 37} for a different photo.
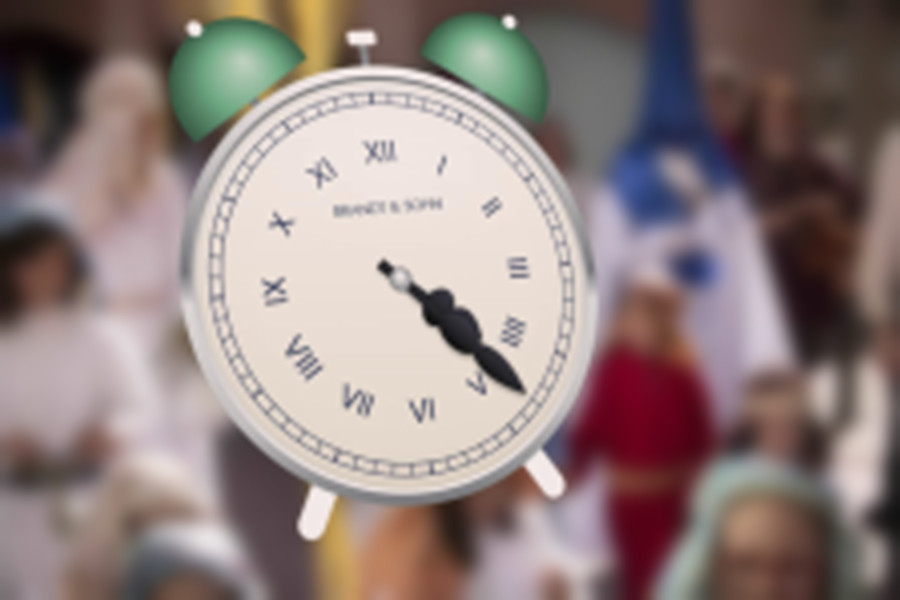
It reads {"hour": 4, "minute": 23}
